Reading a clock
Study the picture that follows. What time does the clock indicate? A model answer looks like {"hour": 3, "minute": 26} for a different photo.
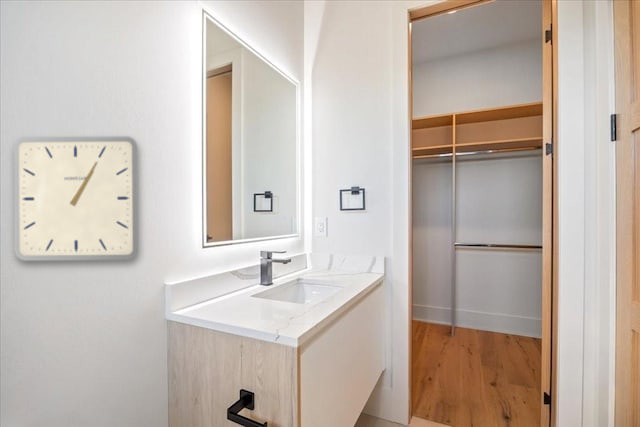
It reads {"hour": 1, "minute": 5}
